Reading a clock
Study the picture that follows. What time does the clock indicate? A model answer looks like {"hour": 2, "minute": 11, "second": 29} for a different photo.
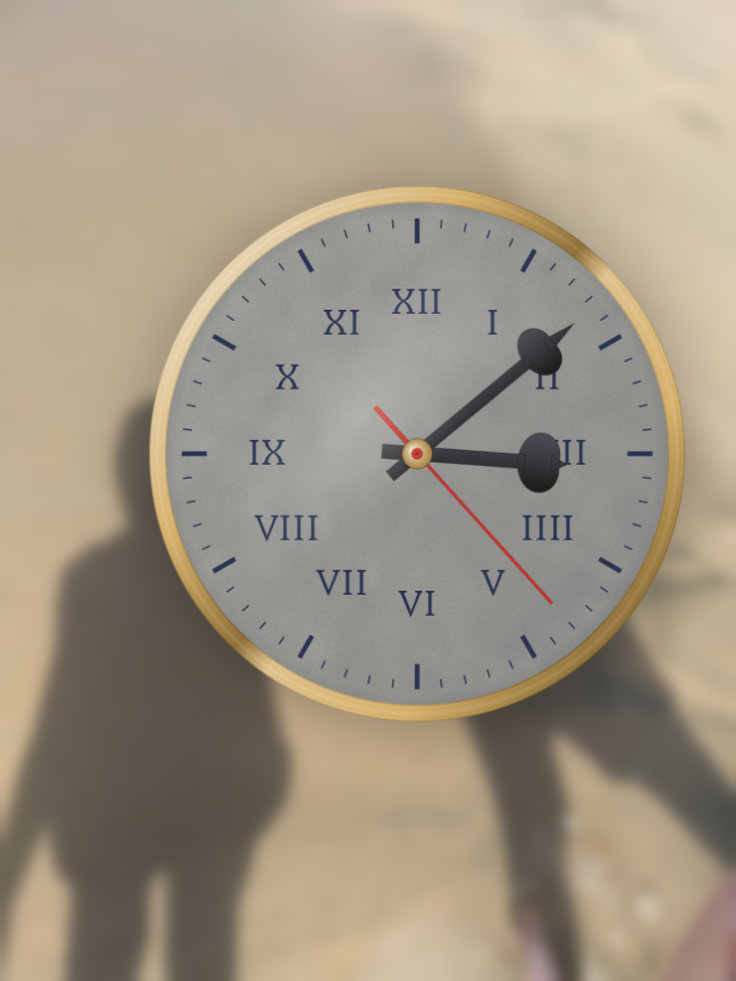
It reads {"hour": 3, "minute": 8, "second": 23}
